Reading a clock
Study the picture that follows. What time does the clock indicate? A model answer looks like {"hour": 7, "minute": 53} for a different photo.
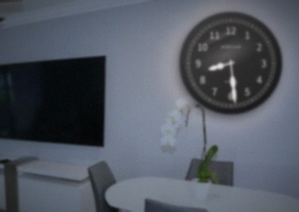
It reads {"hour": 8, "minute": 29}
